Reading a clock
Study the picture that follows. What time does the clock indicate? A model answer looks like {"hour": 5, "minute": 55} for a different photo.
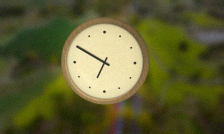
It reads {"hour": 6, "minute": 50}
